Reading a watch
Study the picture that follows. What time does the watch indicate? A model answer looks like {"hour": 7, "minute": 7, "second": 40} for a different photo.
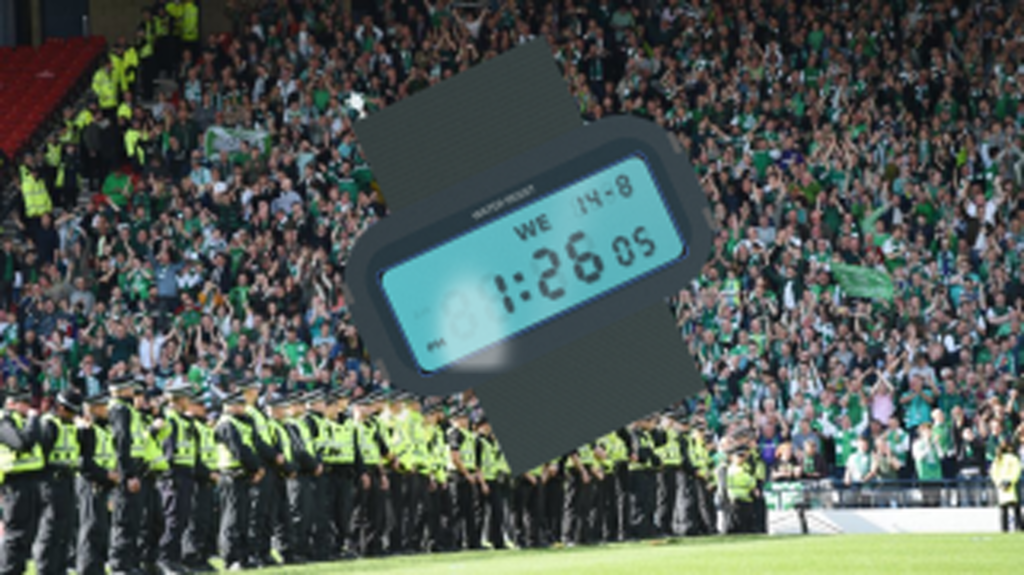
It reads {"hour": 1, "minute": 26, "second": 5}
